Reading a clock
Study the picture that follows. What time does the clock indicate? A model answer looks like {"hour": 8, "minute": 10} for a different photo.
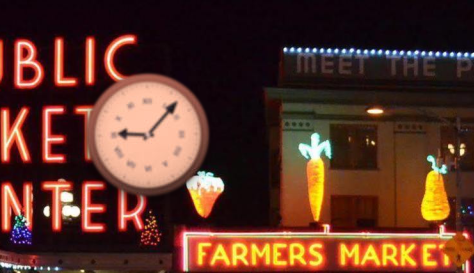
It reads {"hour": 9, "minute": 7}
